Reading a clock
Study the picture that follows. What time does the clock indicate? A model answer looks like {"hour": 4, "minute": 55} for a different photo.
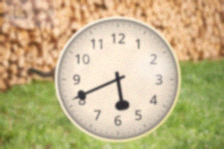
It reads {"hour": 5, "minute": 41}
